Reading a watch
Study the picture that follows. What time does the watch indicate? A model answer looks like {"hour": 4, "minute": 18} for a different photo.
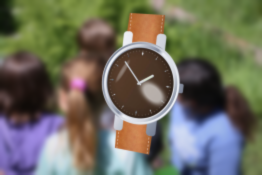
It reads {"hour": 1, "minute": 53}
